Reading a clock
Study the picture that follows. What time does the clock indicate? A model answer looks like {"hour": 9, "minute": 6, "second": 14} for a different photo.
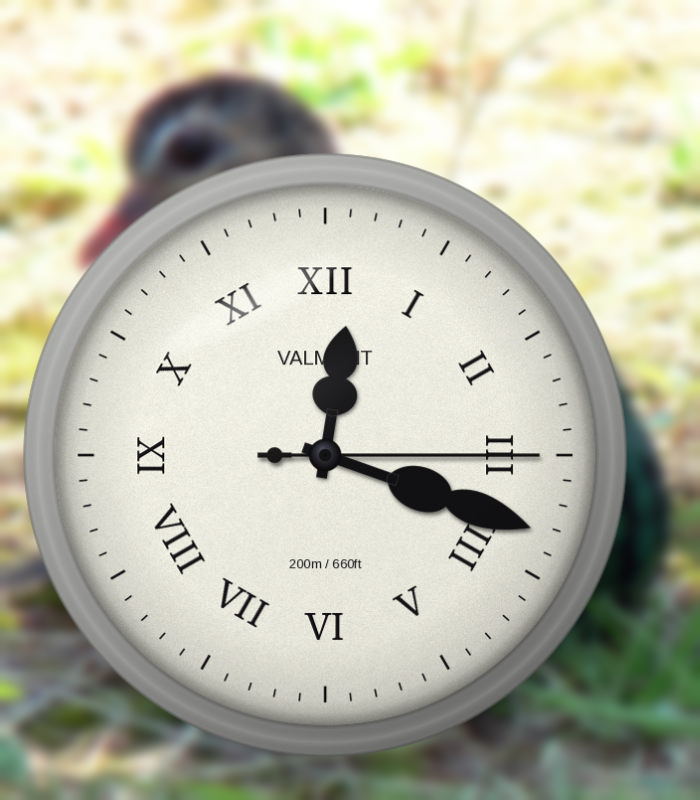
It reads {"hour": 12, "minute": 18, "second": 15}
